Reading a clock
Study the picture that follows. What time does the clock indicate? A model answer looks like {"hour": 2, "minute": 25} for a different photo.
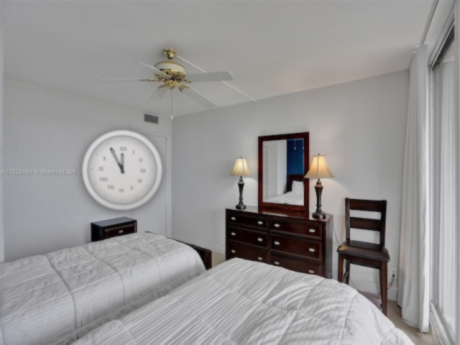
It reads {"hour": 11, "minute": 55}
